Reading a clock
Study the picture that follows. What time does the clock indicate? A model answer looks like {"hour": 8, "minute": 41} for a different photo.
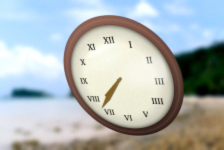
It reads {"hour": 7, "minute": 37}
